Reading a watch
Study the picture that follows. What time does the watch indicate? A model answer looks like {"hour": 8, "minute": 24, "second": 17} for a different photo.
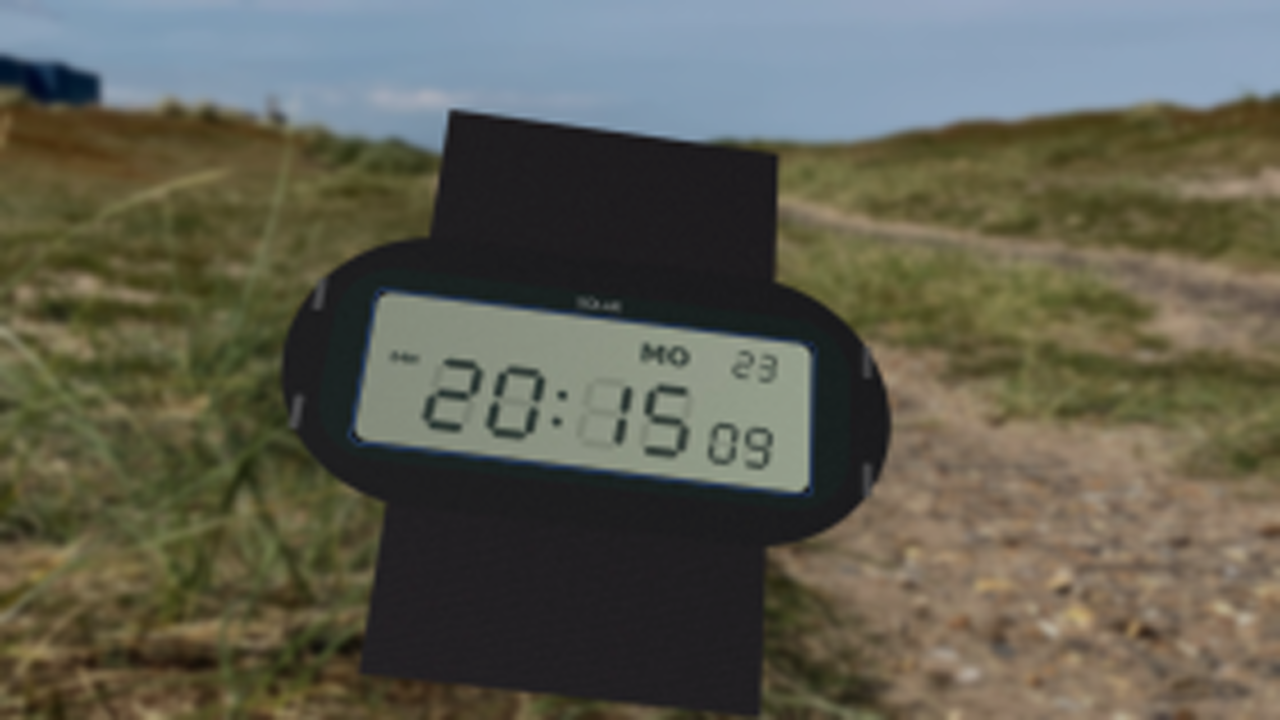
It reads {"hour": 20, "minute": 15, "second": 9}
